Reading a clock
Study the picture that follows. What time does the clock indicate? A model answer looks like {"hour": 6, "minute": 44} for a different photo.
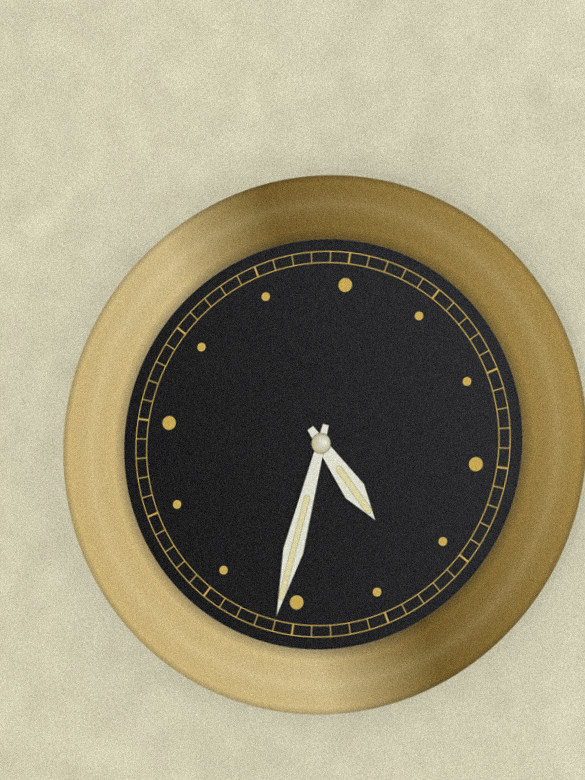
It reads {"hour": 4, "minute": 31}
